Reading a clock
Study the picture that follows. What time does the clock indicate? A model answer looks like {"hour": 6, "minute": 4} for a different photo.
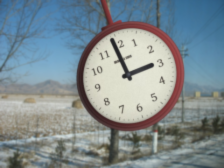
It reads {"hour": 2, "minute": 59}
